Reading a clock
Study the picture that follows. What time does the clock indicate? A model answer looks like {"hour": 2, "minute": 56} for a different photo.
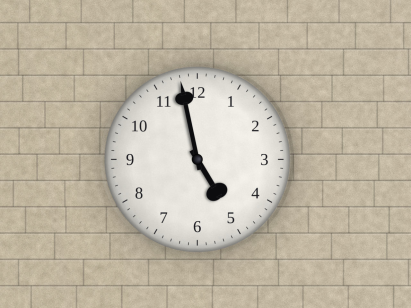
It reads {"hour": 4, "minute": 58}
